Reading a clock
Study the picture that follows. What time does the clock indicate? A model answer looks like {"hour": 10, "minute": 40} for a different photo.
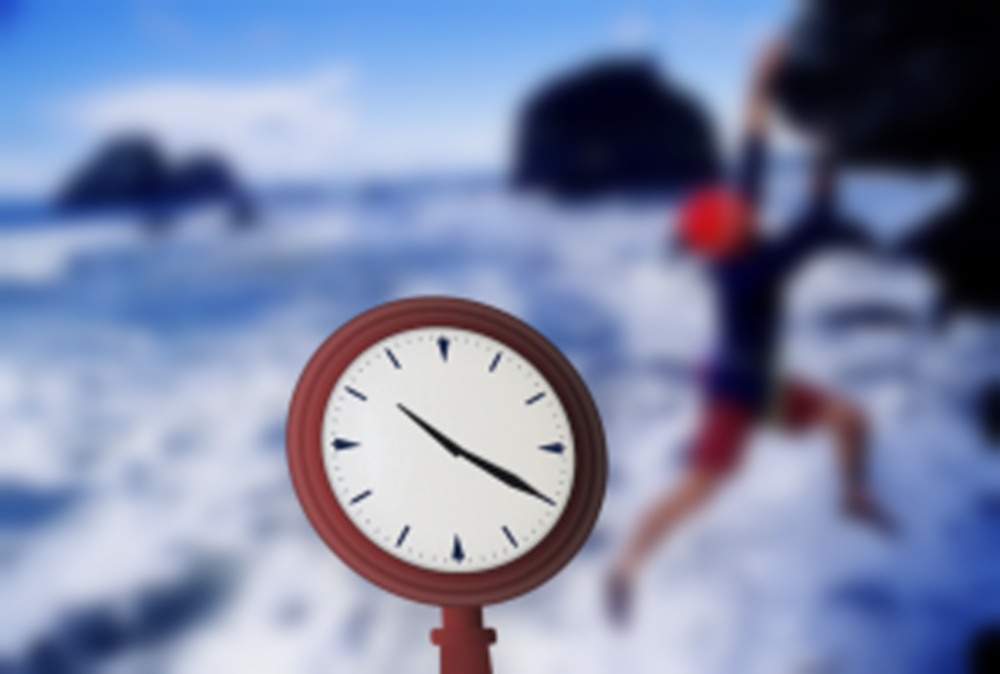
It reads {"hour": 10, "minute": 20}
